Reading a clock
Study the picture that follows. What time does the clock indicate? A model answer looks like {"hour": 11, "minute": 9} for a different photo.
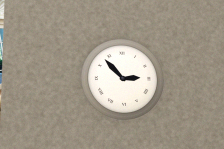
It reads {"hour": 2, "minute": 53}
